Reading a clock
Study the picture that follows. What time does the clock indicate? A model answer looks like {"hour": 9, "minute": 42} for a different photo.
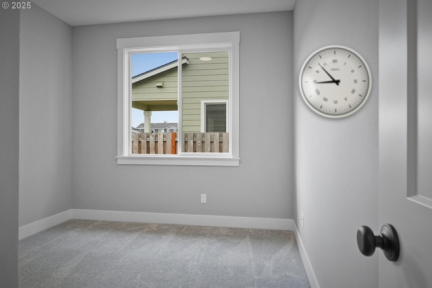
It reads {"hour": 8, "minute": 53}
